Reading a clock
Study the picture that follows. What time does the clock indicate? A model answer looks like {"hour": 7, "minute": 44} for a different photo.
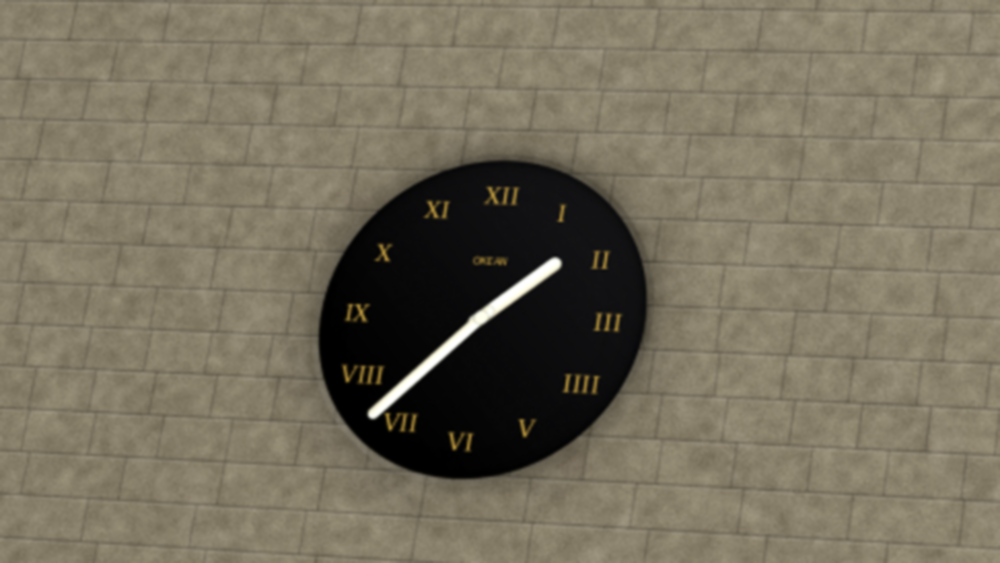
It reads {"hour": 1, "minute": 37}
